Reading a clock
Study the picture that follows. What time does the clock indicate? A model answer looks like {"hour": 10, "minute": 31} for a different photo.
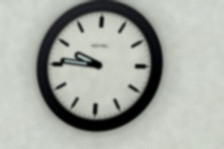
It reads {"hour": 9, "minute": 46}
